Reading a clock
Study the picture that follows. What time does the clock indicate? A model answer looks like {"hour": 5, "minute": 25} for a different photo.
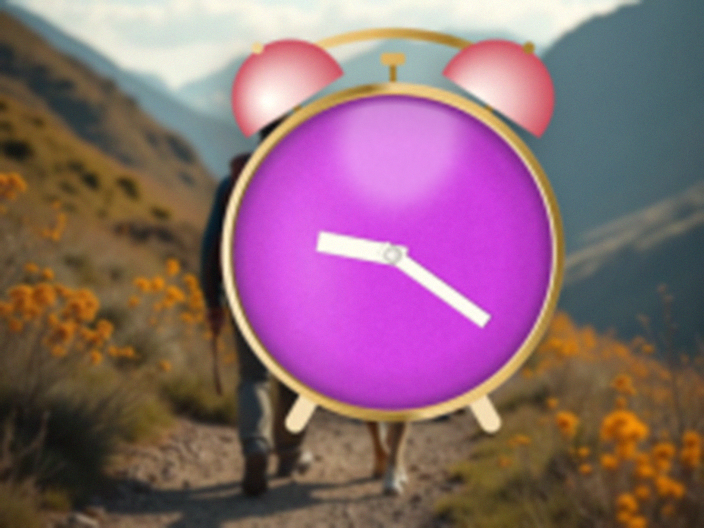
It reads {"hour": 9, "minute": 21}
